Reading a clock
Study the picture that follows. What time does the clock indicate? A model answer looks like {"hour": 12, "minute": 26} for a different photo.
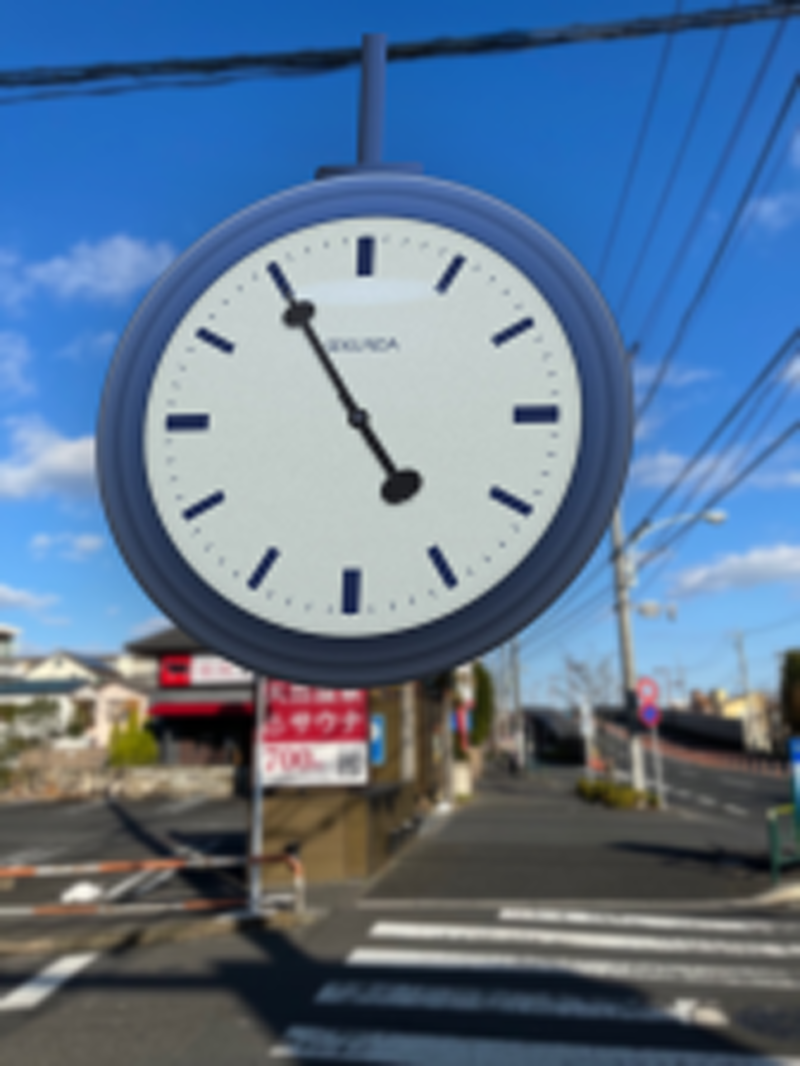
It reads {"hour": 4, "minute": 55}
